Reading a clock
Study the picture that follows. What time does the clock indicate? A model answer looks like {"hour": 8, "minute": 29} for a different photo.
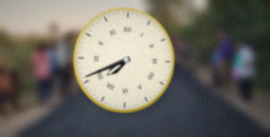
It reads {"hour": 7, "minute": 41}
